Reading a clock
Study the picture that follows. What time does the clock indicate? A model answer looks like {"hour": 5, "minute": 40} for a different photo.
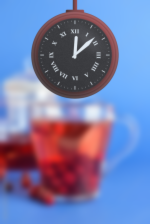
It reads {"hour": 12, "minute": 8}
